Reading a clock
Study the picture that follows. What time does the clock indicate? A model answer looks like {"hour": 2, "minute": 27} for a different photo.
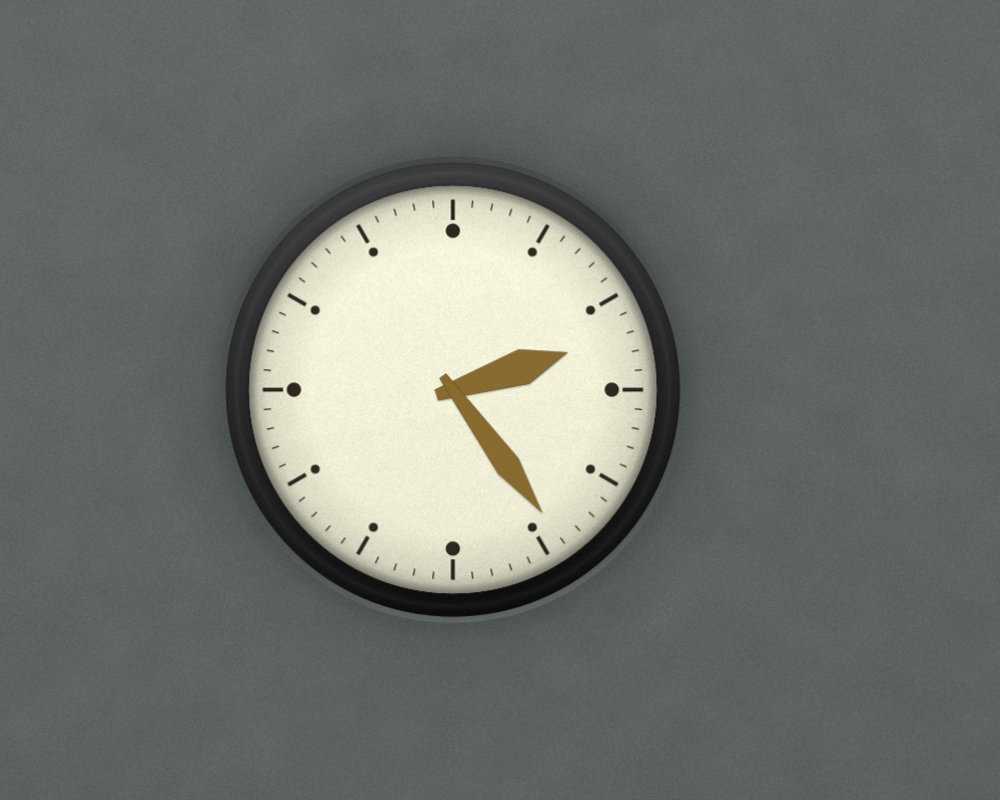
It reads {"hour": 2, "minute": 24}
